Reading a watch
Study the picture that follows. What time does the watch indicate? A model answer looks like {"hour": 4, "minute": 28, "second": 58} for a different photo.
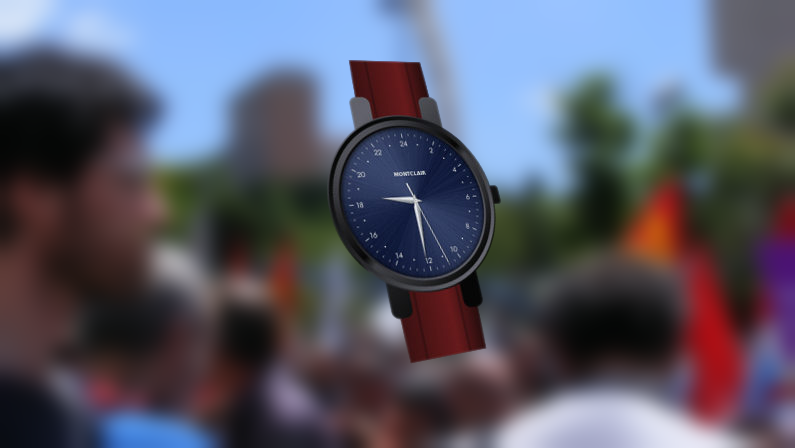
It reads {"hour": 18, "minute": 30, "second": 27}
